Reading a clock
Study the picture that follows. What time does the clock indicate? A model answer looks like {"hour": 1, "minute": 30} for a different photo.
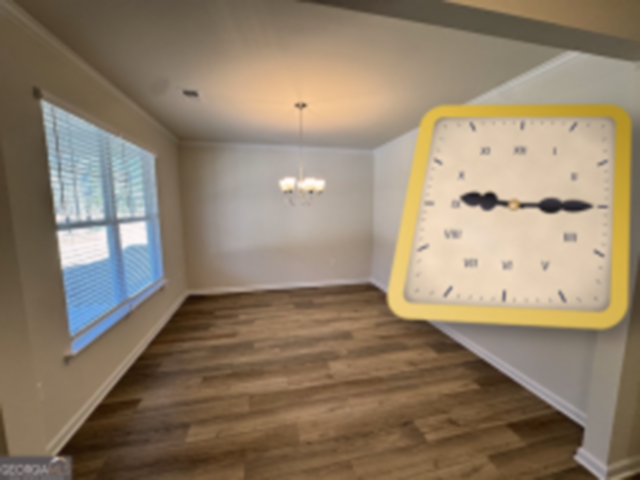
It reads {"hour": 9, "minute": 15}
